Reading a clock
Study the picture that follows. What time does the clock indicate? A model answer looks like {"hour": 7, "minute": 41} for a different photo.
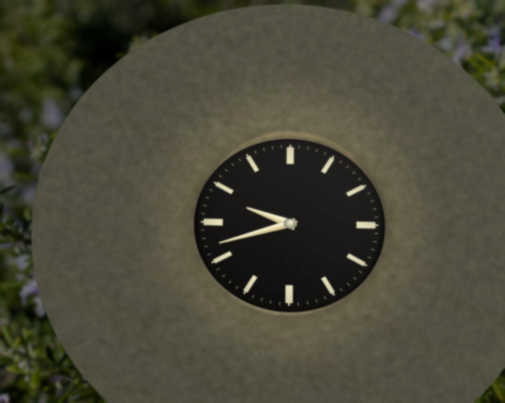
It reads {"hour": 9, "minute": 42}
